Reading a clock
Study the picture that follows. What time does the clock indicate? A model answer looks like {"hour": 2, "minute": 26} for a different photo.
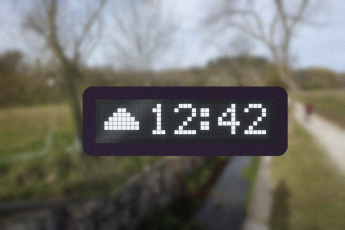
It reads {"hour": 12, "minute": 42}
